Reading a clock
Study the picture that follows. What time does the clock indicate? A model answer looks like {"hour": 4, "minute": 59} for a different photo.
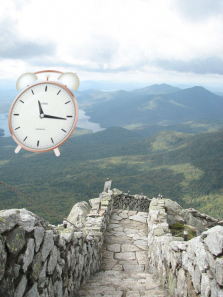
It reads {"hour": 11, "minute": 16}
